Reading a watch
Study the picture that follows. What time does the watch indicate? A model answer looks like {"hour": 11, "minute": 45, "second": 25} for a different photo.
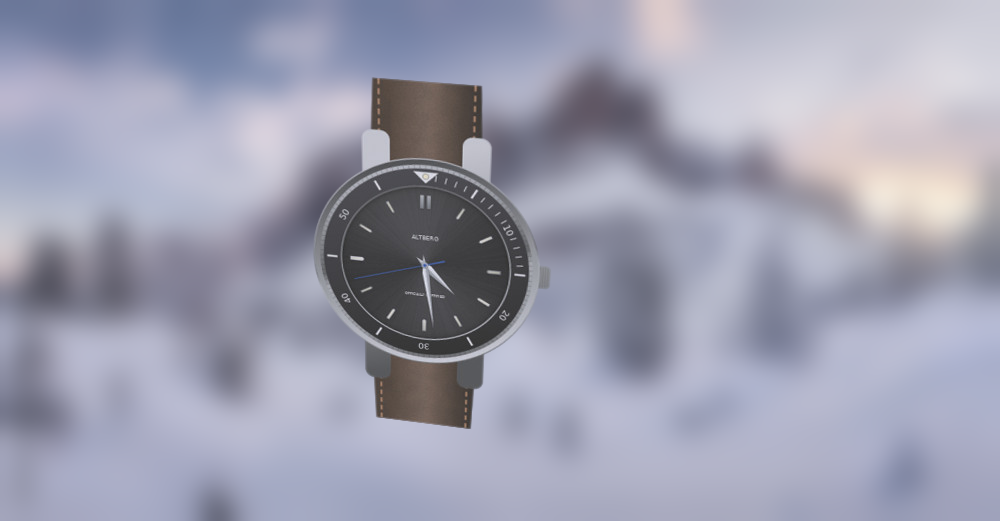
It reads {"hour": 4, "minute": 28, "second": 42}
